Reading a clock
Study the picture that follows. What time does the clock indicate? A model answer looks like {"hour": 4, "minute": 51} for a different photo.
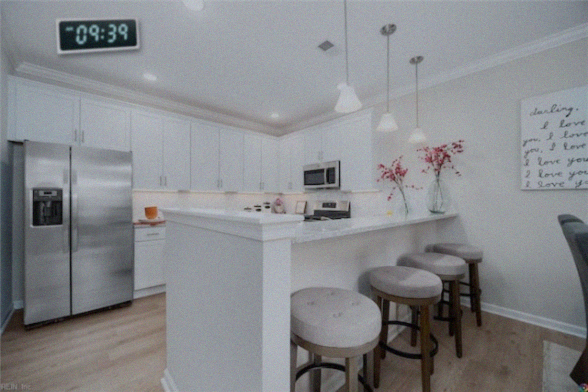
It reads {"hour": 9, "minute": 39}
